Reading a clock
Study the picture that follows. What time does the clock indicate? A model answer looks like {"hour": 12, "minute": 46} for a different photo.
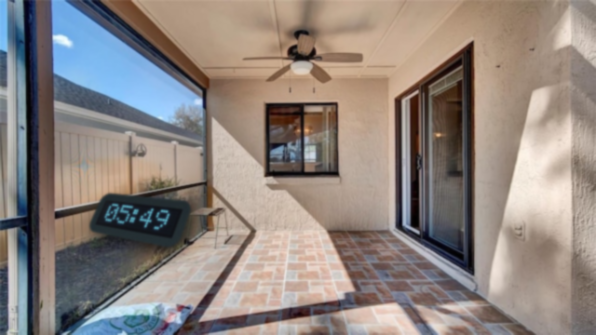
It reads {"hour": 5, "minute": 49}
